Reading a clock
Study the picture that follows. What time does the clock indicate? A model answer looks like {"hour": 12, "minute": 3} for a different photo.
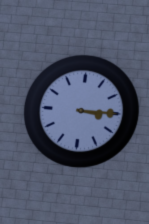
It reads {"hour": 3, "minute": 15}
